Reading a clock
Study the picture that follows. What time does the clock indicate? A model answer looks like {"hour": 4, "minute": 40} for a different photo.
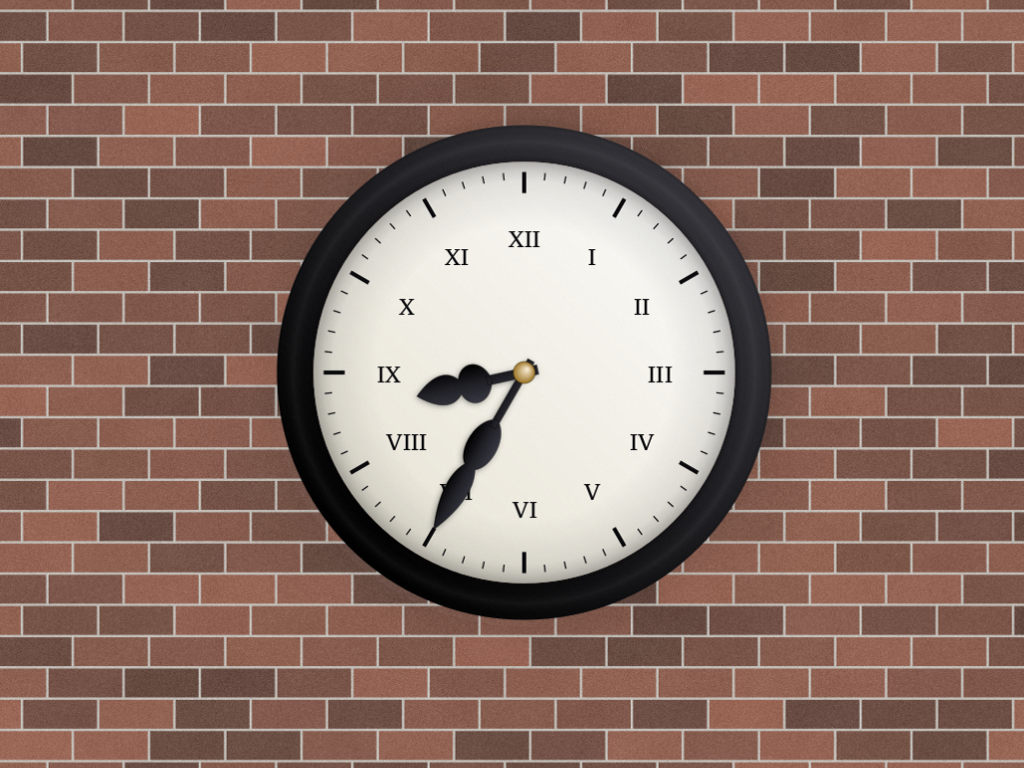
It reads {"hour": 8, "minute": 35}
